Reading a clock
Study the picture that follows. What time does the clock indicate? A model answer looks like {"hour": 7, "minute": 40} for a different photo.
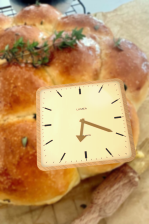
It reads {"hour": 6, "minute": 20}
